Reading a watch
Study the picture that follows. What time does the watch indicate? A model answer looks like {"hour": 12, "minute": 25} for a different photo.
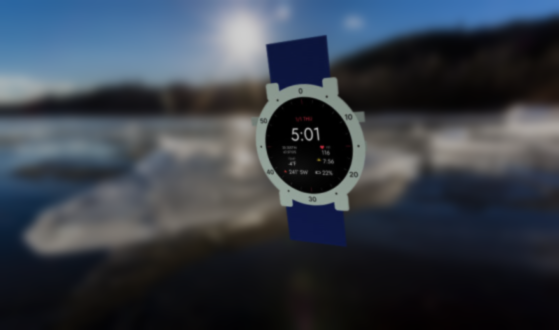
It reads {"hour": 5, "minute": 1}
